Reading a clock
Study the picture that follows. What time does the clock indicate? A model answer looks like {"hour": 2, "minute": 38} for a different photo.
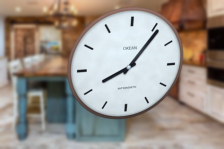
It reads {"hour": 8, "minute": 6}
